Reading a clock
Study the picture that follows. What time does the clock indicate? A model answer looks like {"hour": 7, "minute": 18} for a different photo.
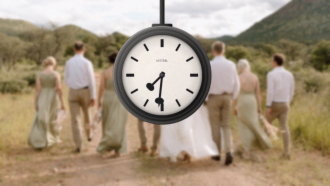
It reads {"hour": 7, "minute": 31}
